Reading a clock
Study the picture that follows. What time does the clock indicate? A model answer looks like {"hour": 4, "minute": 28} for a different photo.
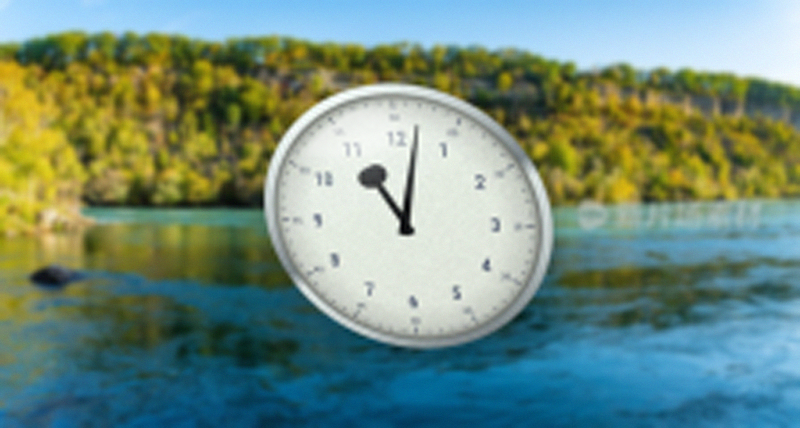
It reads {"hour": 11, "minute": 2}
